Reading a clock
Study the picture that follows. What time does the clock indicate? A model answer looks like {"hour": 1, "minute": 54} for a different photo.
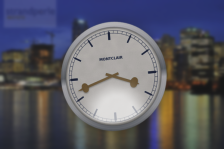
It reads {"hour": 3, "minute": 42}
